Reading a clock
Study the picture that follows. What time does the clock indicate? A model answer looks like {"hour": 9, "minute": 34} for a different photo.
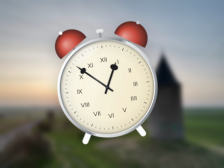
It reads {"hour": 12, "minute": 52}
